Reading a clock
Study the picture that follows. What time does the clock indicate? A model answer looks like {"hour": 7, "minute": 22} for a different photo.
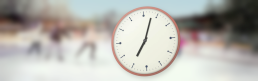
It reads {"hour": 7, "minute": 3}
